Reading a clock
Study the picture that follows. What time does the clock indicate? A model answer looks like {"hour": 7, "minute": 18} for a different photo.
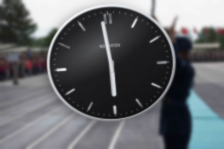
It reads {"hour": 5, "minute": 59}
